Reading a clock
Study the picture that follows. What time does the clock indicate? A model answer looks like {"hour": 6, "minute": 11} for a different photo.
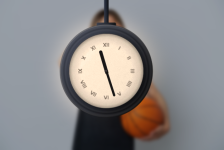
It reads {"hour": 11, "minute": 27}
